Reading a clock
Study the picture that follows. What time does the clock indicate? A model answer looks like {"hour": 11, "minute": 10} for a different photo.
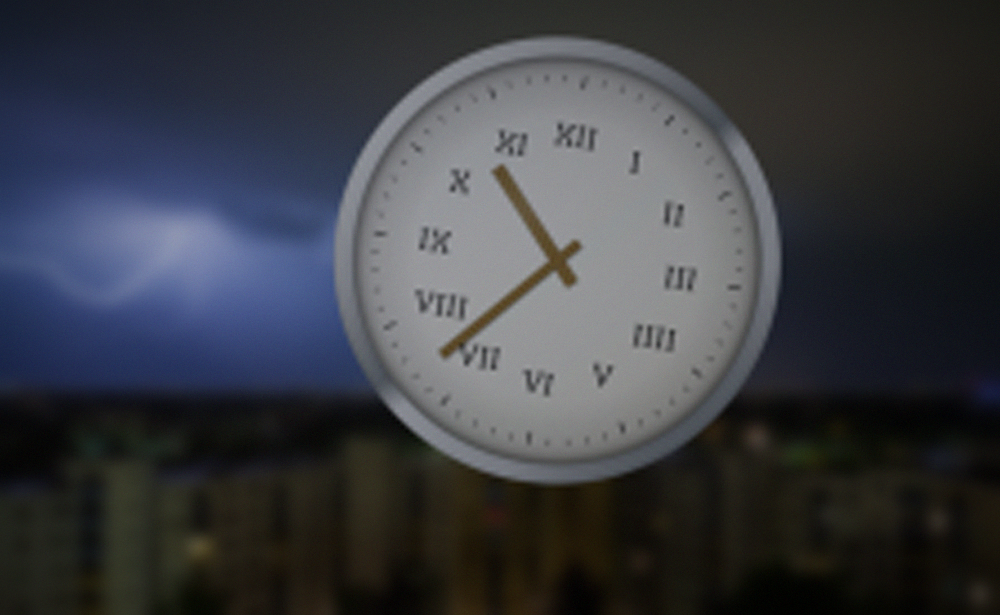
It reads {"hour": 10, "minute": 37}
